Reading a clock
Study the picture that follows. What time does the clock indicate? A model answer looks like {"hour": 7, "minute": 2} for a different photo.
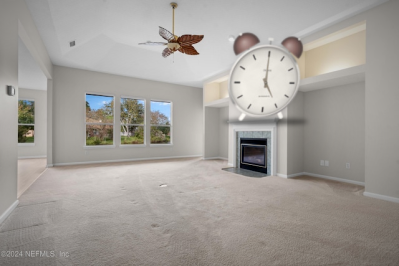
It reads {"hour": 5, "minute": 0}
